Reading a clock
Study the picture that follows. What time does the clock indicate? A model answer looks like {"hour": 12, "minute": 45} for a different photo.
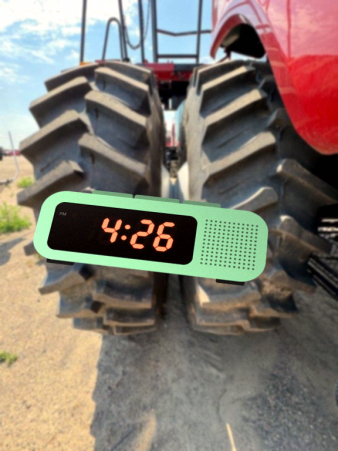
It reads {"hour": 4, "minute": 26}
